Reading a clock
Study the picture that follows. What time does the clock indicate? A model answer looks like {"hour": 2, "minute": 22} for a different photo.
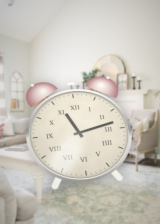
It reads {"hour": 11, "minute": 13}
